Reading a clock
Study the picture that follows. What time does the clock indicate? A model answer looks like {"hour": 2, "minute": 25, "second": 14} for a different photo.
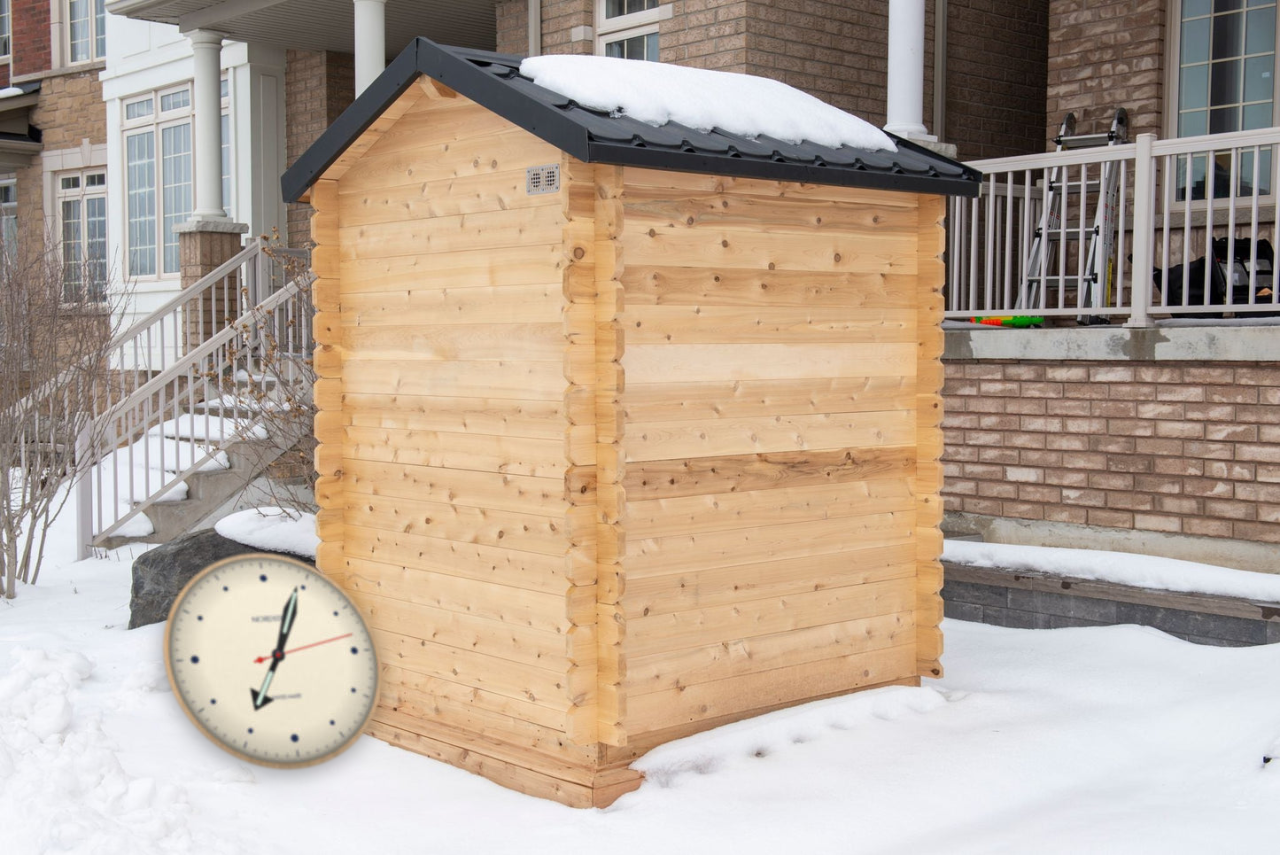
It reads {"hour": 7, "minute": 4, "second": 13}
